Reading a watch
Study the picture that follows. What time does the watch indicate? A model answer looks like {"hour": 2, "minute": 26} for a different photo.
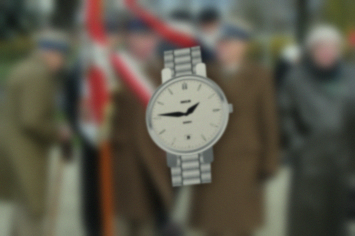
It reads {"hour": 1, "minute": 46}
